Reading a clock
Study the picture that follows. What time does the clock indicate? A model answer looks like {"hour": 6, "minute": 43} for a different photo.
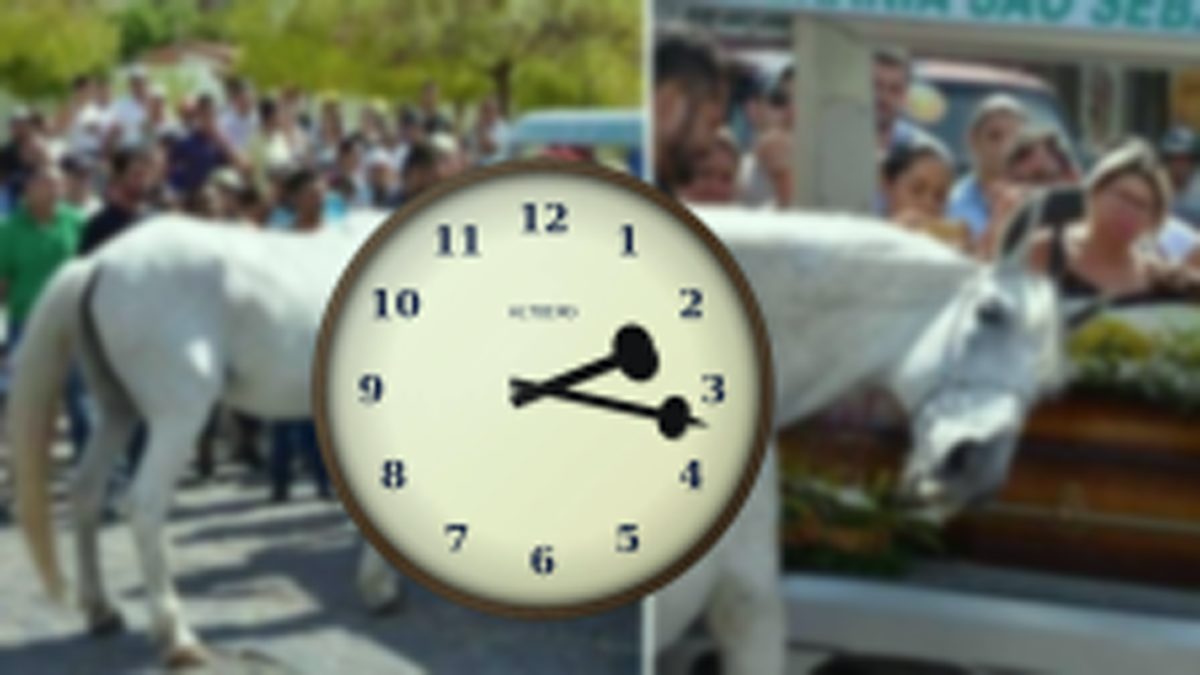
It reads {"hour": 2, "minute": 17}
